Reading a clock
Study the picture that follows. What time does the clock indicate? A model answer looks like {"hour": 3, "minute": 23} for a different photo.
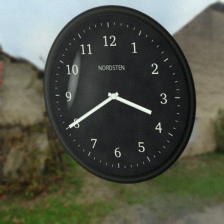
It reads {"hour": 3, "minute": 40}
